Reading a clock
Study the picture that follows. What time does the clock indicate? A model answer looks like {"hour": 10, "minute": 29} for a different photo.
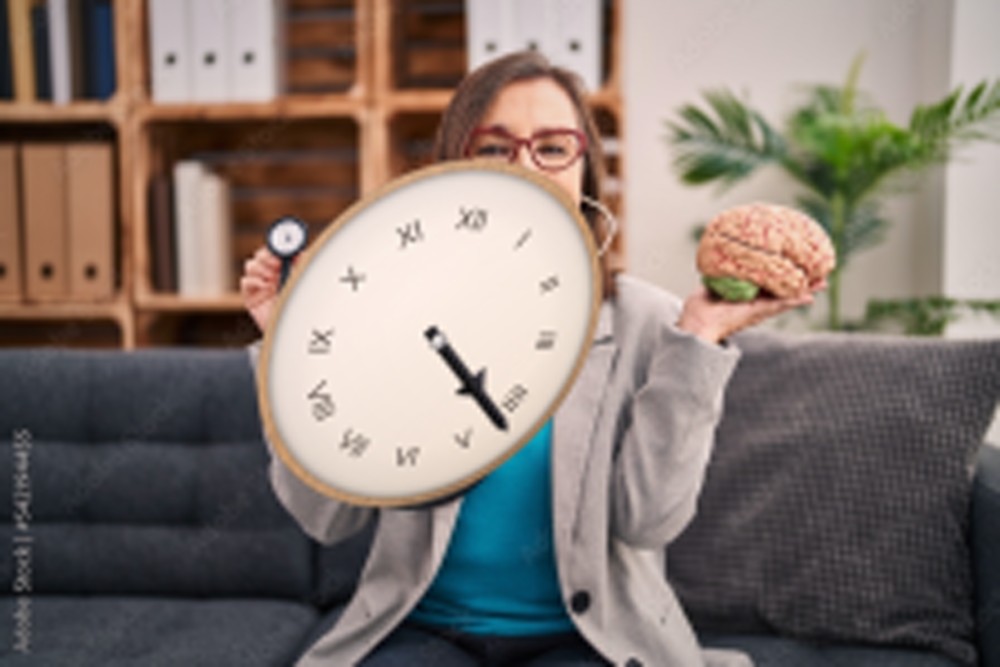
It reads {"hour": 4, "minute": 22}
